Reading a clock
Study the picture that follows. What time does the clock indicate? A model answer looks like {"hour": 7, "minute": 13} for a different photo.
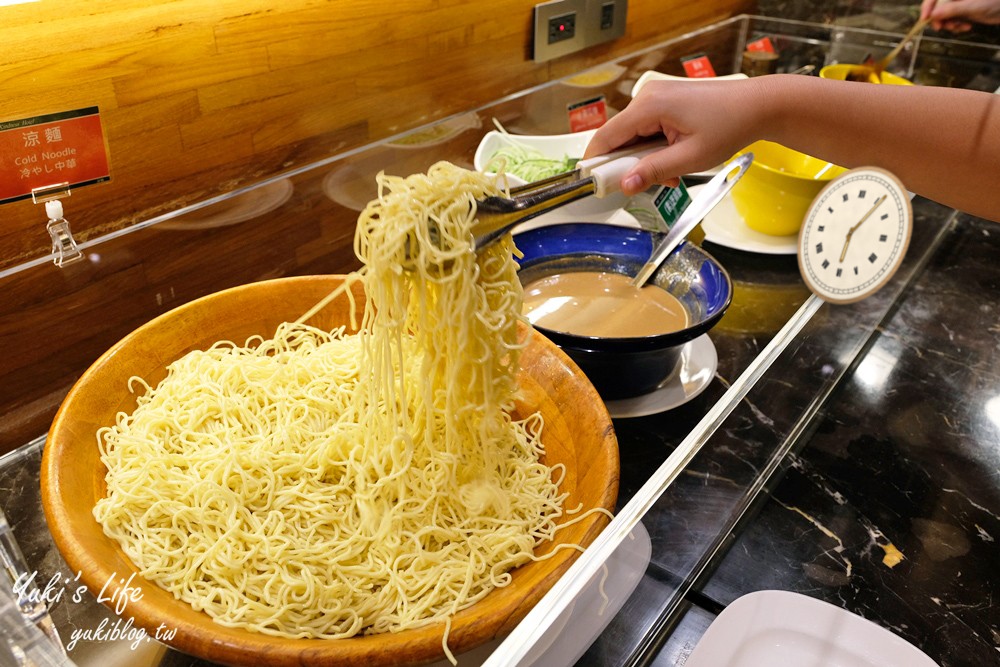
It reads {"hour": 6, "minute": 6}
